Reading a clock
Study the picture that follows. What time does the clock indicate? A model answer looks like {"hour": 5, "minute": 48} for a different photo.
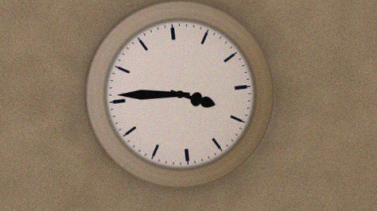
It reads {"hour": 3, "minute": 46}
